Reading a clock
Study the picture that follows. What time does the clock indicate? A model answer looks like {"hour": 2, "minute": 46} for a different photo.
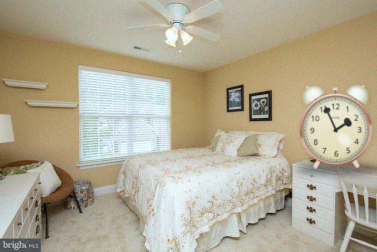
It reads {"hour": 1, "minute": 56}
